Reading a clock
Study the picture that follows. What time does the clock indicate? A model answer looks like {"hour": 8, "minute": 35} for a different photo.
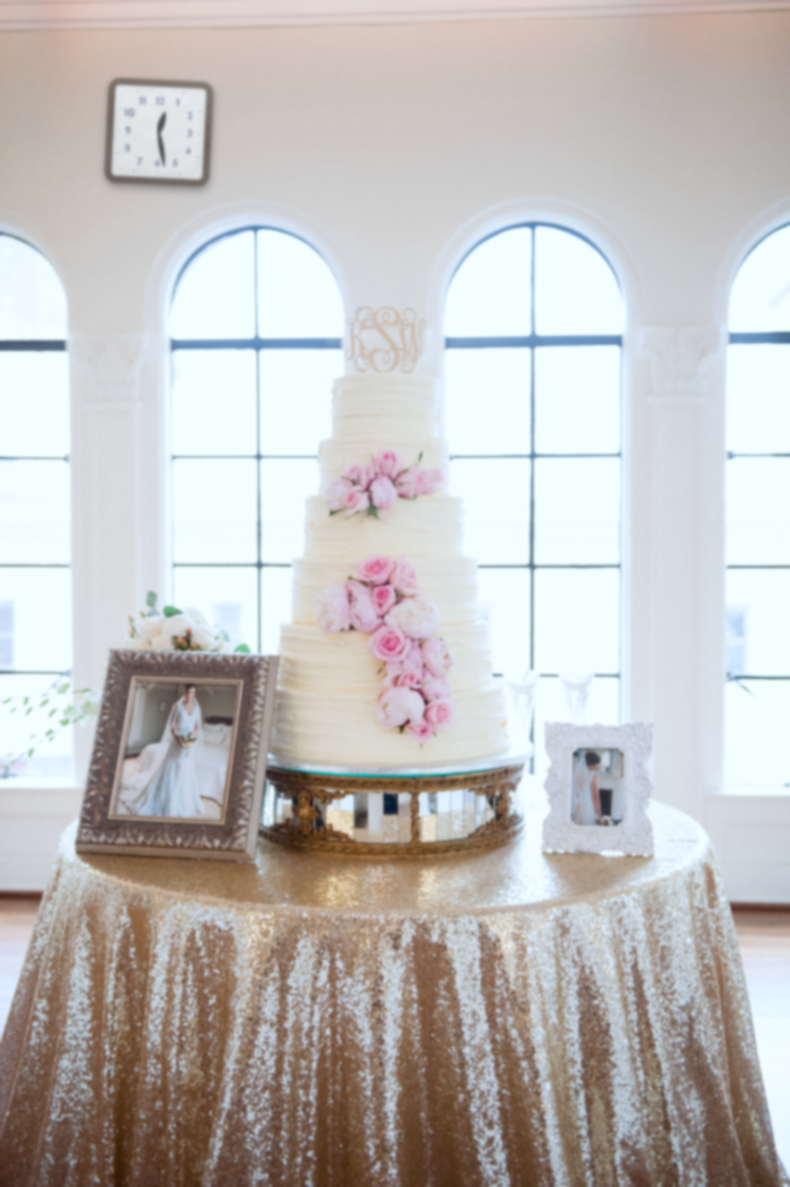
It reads {"hour": 12, "minute": 28}
